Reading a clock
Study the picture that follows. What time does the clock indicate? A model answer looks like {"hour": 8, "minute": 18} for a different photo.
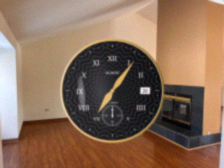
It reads {"hour": 7, "minute": 6}
